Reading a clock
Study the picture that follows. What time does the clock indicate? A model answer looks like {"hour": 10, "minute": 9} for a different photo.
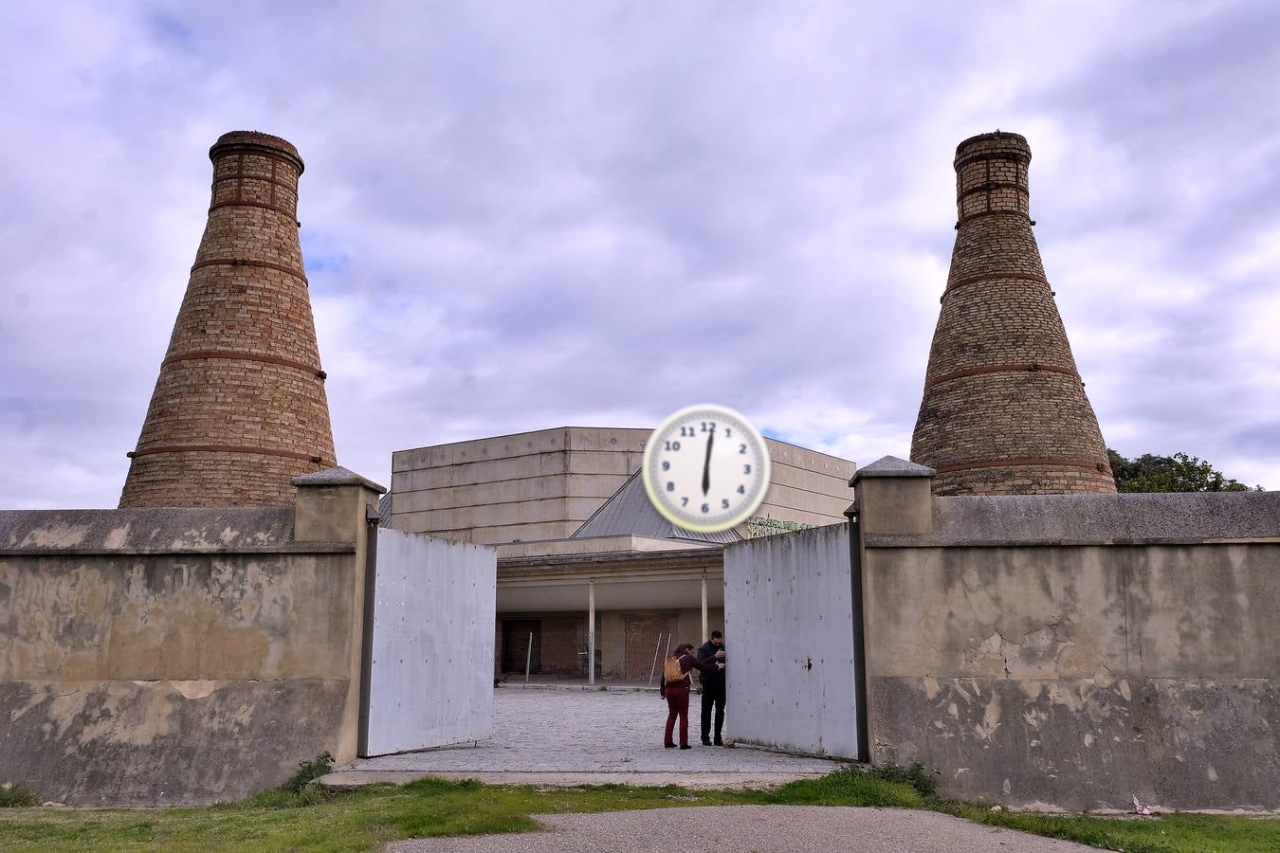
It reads {"hour": 6, "minute": 1}
